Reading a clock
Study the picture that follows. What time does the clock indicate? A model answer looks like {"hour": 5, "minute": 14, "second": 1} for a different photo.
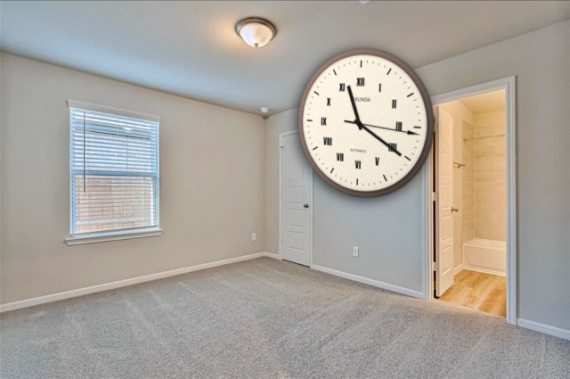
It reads {"hour": 11, "minute": 20, "second": 16}
